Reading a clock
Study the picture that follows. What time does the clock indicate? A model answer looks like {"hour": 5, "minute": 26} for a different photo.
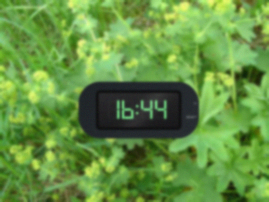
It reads {"hour": 16, "minute": 44}
